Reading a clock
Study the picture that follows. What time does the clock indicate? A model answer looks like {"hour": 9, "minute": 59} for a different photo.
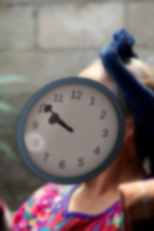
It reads {"hour": 9, "minute": 51}
